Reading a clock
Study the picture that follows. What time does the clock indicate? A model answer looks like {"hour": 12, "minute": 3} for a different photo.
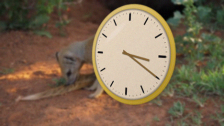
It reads {"hour": 3, "minute": 20}
